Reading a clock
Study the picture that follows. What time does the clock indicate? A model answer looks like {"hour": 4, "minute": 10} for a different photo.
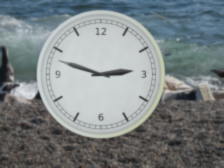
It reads {"hour": 2, "minute": 48}
